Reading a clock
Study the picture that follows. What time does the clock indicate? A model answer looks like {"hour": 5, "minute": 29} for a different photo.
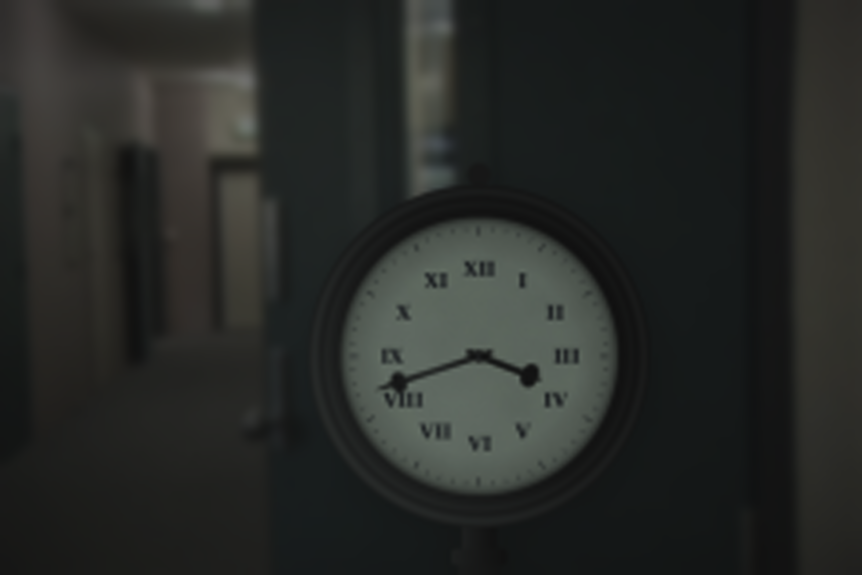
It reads {"hour": 3, "minute": 42}
